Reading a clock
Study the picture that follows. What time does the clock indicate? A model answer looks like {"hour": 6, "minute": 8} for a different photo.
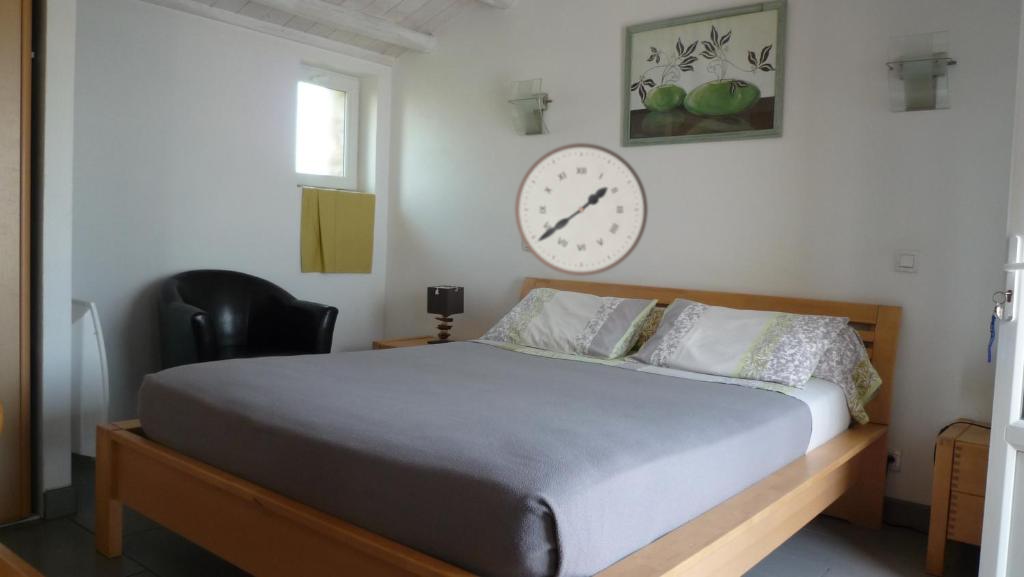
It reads {"hour": 1, "minute": 39}
